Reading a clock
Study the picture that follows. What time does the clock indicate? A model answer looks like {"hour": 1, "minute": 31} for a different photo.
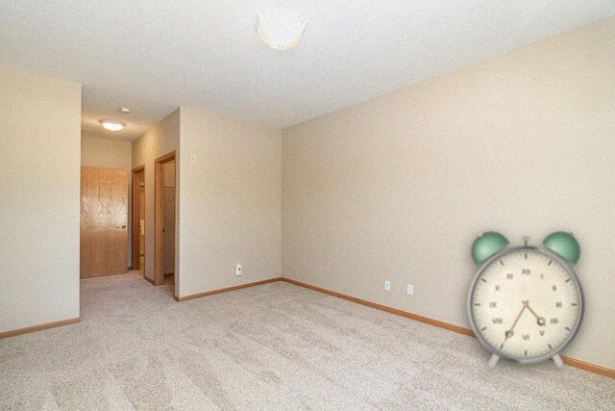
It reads {"hour": 4, "minute": 35}
